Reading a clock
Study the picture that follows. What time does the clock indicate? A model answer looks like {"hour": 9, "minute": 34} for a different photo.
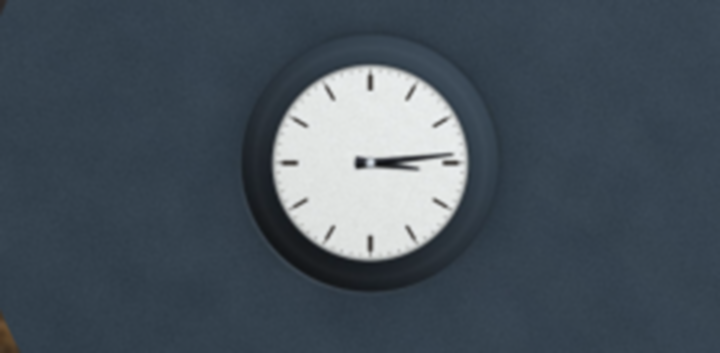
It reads {"hour": 3, "minute": 14}
